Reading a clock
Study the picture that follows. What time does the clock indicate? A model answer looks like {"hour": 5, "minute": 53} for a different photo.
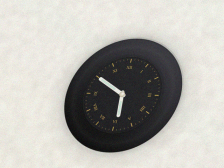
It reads {"hour": 5, "minute": 50}
